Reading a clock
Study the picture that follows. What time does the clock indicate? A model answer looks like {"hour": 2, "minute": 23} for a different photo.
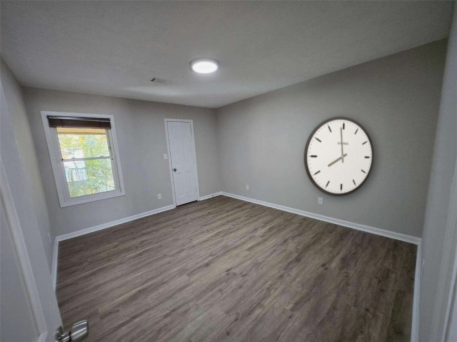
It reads {"hour": 7, "minute": 59}
